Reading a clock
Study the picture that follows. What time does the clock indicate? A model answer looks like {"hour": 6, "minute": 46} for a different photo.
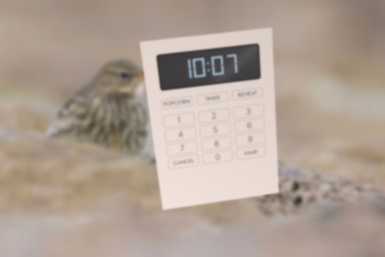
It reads {"hour": 10, "minute": 7}
